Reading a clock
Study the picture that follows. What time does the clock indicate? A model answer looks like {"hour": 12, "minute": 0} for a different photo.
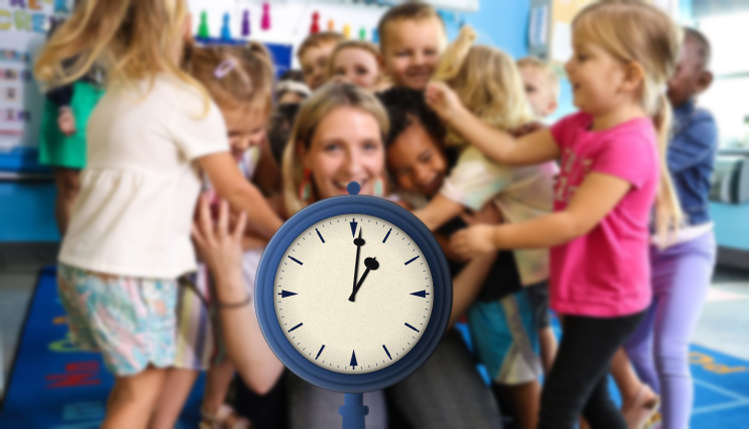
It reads {"hour": 1, "minute": 1}
